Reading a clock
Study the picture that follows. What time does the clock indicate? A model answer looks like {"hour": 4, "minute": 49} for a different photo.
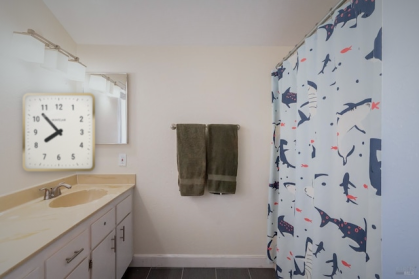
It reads {"hour": 7, "minute": 53}
